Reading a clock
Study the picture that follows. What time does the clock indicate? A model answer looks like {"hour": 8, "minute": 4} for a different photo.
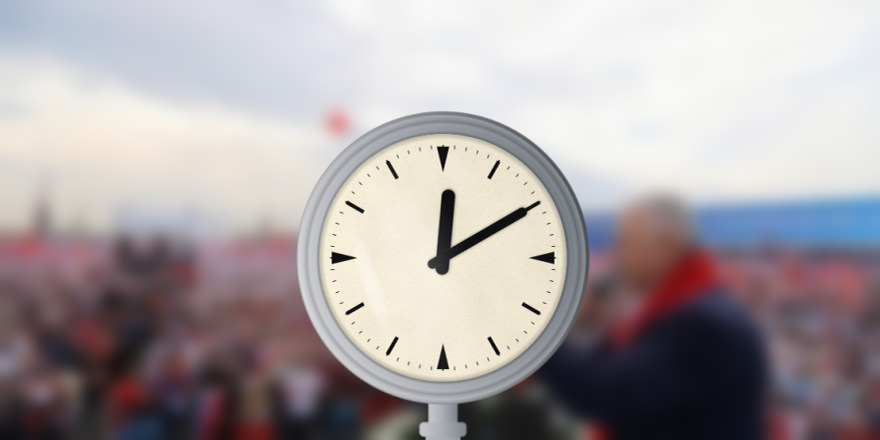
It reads {"hour": 12, "minute": 10}
